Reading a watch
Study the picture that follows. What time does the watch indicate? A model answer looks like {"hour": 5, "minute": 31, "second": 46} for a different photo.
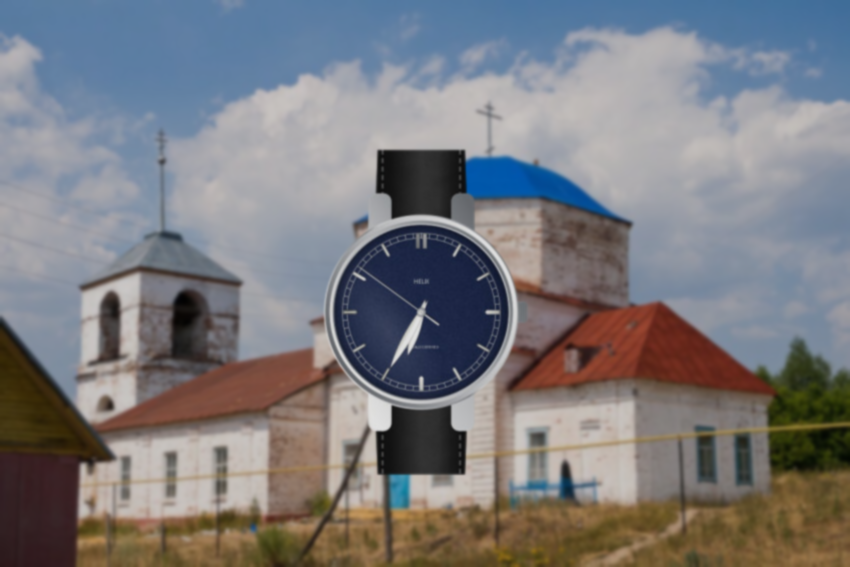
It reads {"hour": 6, "minute": 34, "second": 51}
